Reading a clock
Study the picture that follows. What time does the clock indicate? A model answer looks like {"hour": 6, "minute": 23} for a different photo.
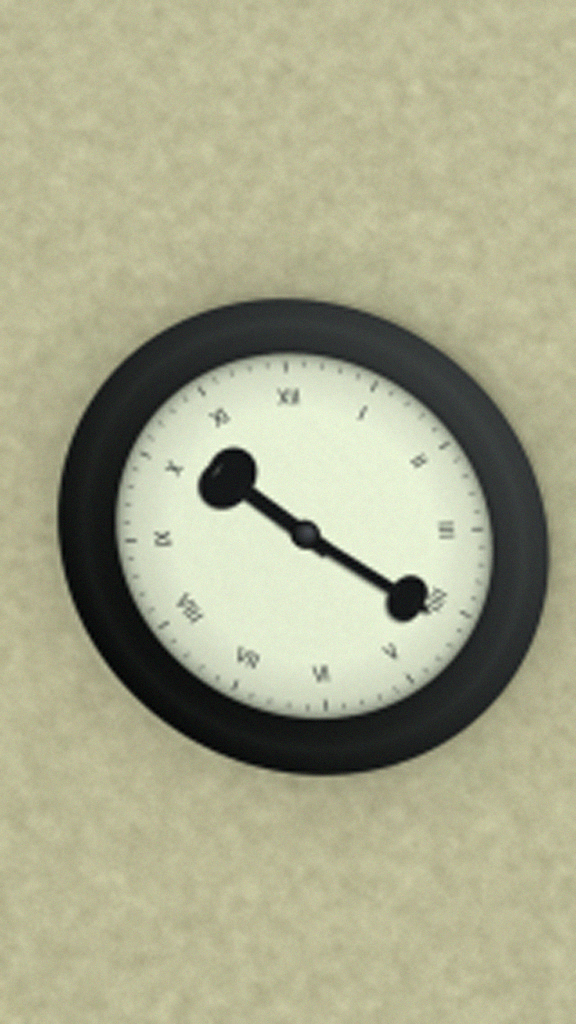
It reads {"hour": 10, "minute": 21}
